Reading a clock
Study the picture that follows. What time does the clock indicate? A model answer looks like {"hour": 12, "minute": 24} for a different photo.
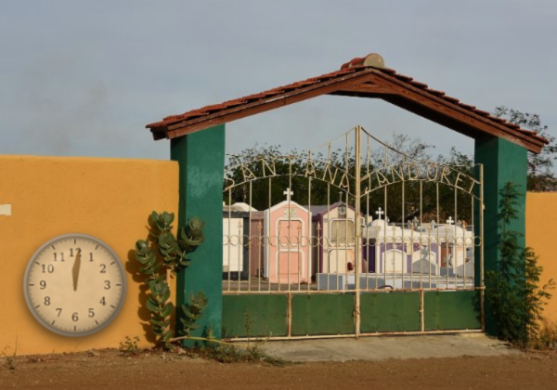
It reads {"hour": 12, "minute": 1}
